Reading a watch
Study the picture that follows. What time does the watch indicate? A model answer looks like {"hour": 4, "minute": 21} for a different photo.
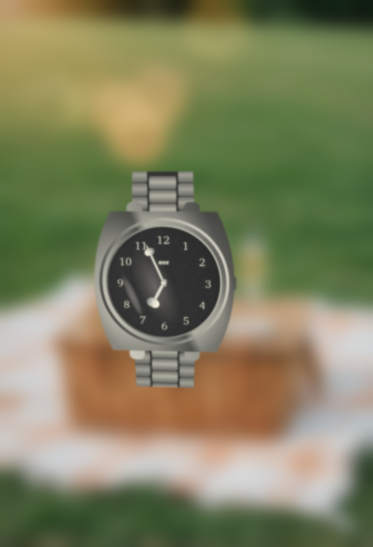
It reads {"hour": 6, "minute": 56}
